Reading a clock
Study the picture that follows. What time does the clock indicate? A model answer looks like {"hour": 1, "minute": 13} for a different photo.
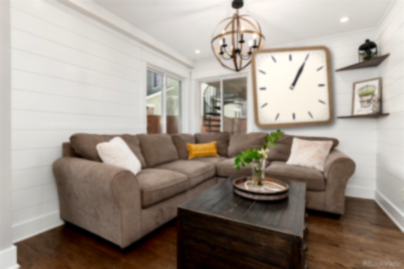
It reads {"hour": 1, "minute": 5}
